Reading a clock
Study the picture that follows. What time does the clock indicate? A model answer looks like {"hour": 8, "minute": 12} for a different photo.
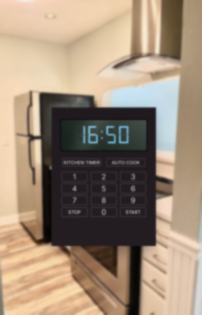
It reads {"hour": 16, "minute": 50}
